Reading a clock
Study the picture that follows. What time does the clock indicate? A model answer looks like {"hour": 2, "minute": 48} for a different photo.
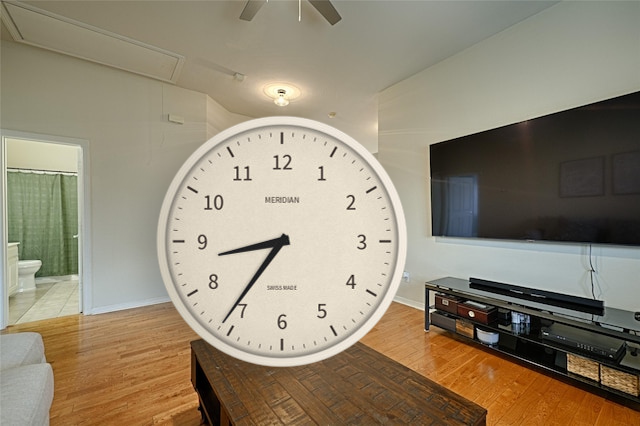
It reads {"hour": 8, "minute": 36}
